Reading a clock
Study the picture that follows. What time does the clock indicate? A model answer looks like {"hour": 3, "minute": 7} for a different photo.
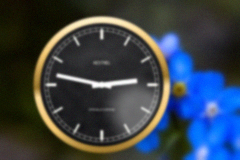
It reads {"hour": 2, "minute": 47}
